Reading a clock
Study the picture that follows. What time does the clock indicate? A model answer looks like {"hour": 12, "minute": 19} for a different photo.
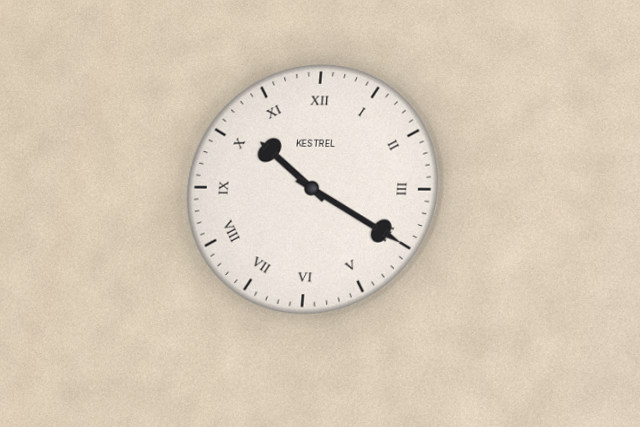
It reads {"hour": 10, "minute": 20}
